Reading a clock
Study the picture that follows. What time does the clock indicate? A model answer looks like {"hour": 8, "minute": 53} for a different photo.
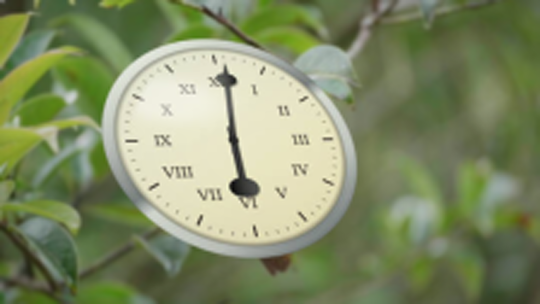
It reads {"hour": 6, "minute": 1}
